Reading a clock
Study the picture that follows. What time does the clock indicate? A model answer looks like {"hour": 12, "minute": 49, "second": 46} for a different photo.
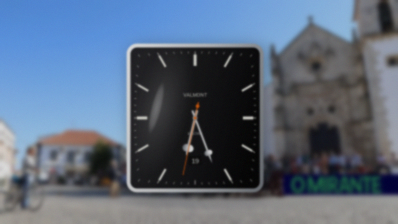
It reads {"hour": 6, "minute": 26, "second": 32}
